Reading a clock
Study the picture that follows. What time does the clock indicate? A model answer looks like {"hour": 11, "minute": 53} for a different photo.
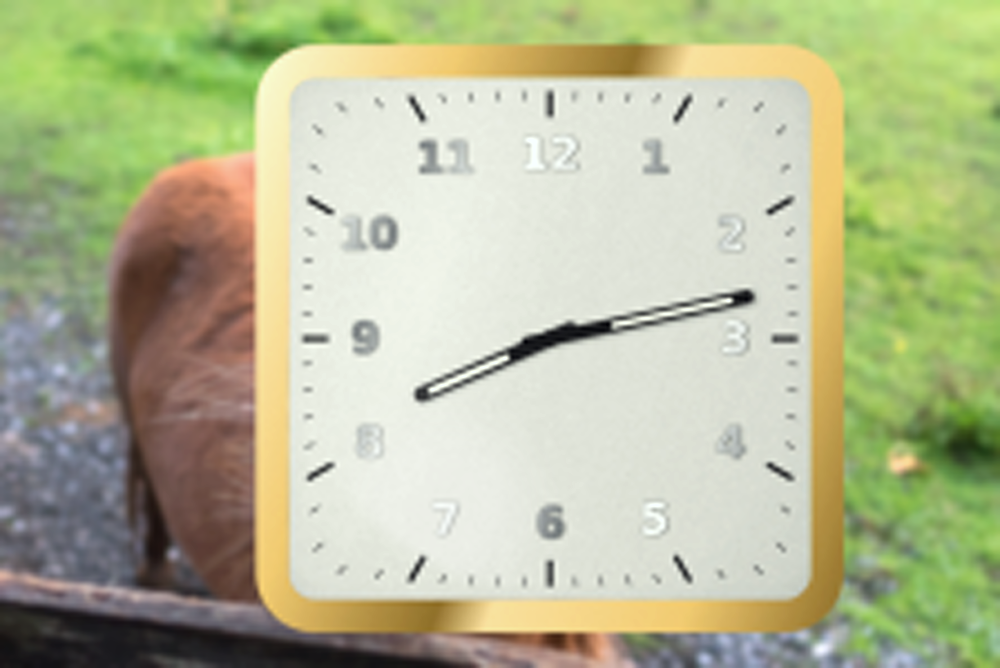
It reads {"hour": 8, "minute": 13}
